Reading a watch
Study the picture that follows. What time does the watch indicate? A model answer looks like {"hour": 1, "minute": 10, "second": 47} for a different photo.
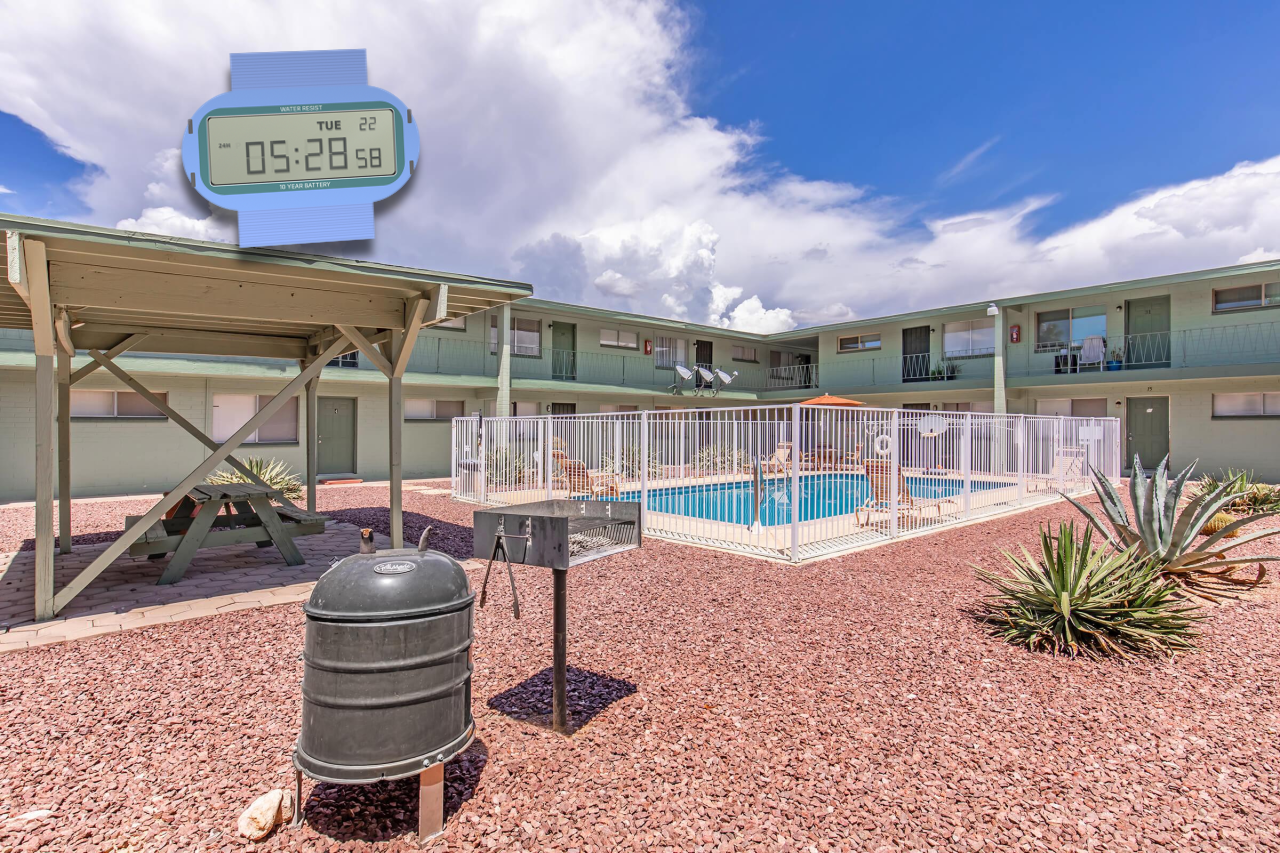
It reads {"hour": 5, "minute": 28, "second": 58}
